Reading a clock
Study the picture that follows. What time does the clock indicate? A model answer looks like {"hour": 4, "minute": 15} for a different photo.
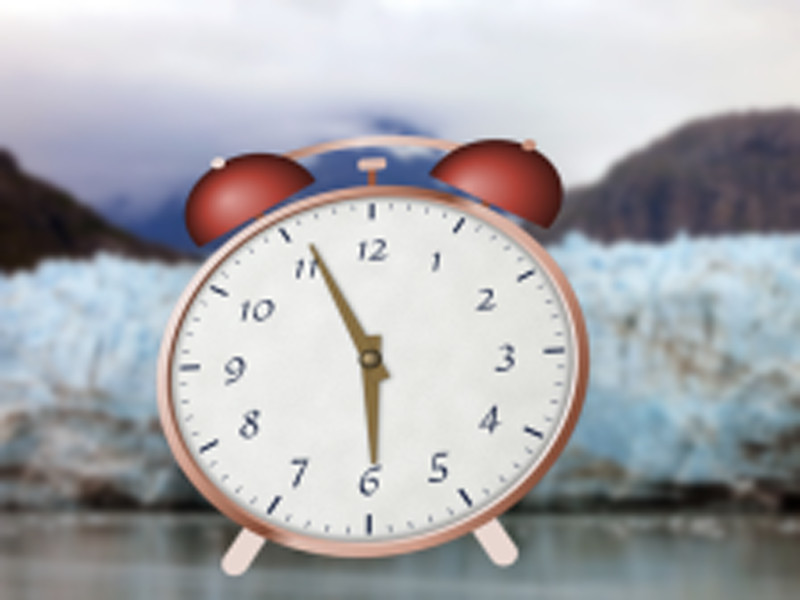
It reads {"hour": 5, "minute": 56}
